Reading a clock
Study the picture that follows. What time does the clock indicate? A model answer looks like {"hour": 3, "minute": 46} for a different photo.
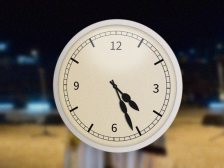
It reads {"hour": 4, "minute": 26}
